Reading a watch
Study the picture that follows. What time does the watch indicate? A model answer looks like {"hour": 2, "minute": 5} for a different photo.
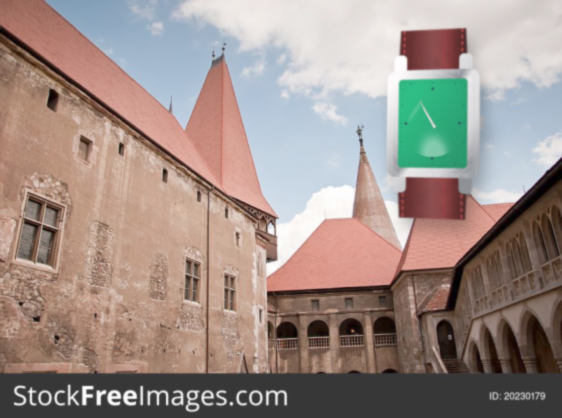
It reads {"hour": 10, "minute": 55}
